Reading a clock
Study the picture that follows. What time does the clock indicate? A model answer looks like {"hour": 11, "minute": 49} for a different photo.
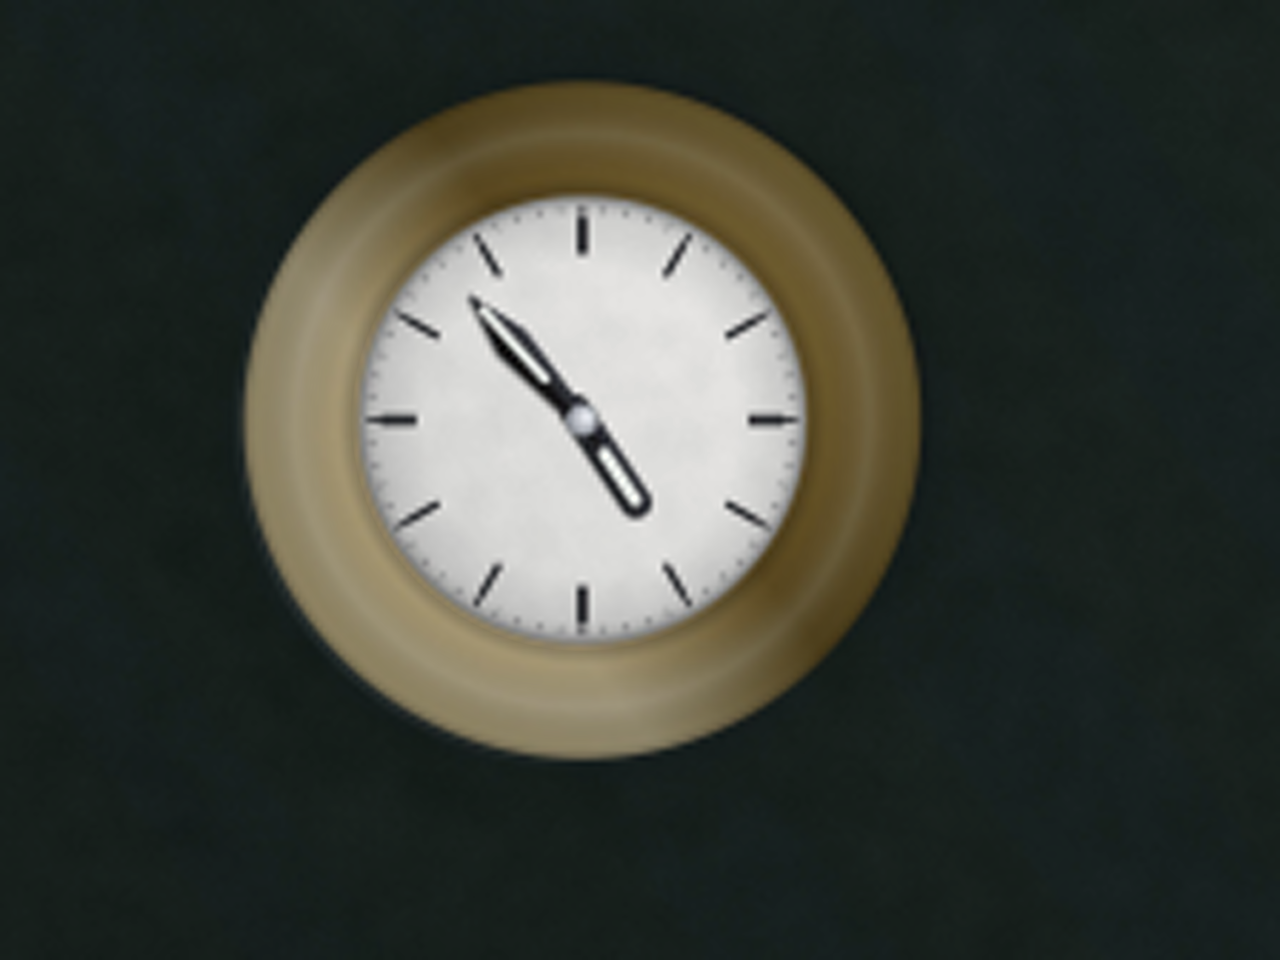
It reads {"hour": 4, "minute": 53}
